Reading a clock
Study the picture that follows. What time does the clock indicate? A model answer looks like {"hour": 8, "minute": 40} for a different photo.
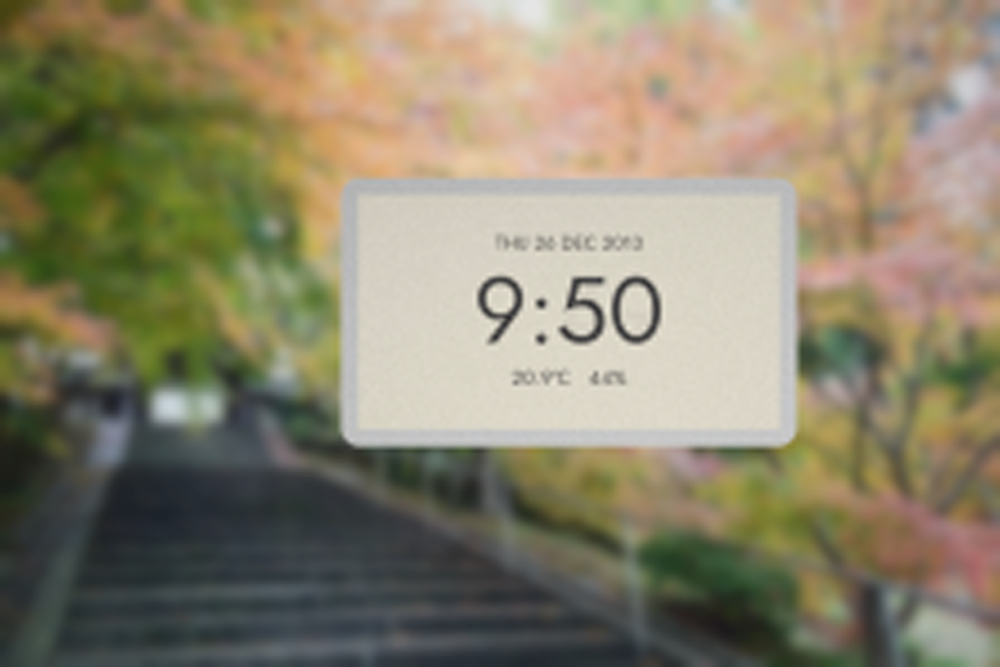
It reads {"hour": 9, "minute": 50}
